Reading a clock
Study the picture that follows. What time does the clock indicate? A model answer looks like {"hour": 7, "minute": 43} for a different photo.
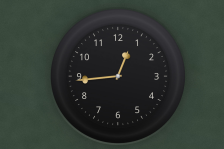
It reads {"hour": 12, "minute": 44}
